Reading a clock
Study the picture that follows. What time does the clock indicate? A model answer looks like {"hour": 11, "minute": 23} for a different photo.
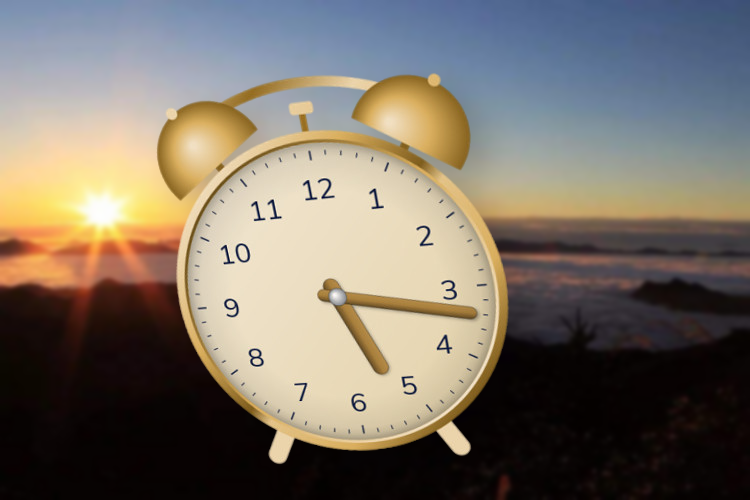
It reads {"hour": 5, "minute": 17}
